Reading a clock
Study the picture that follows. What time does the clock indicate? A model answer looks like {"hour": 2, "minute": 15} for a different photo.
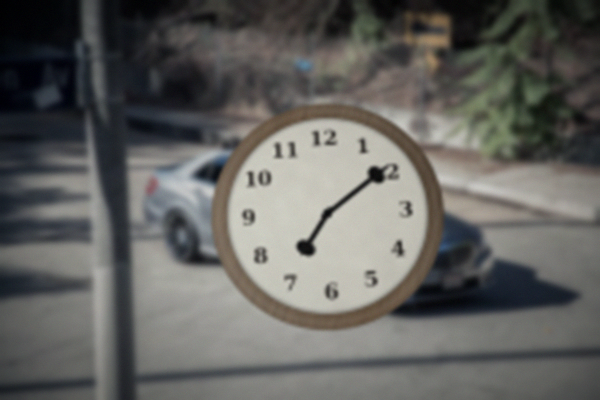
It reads {"hour": 7, "minute": 9}
